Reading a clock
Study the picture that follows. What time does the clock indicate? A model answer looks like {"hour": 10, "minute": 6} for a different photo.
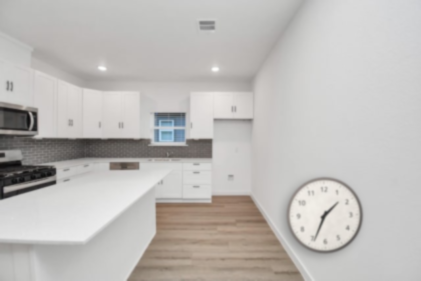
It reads {"hour": 1, "minute": 34}
